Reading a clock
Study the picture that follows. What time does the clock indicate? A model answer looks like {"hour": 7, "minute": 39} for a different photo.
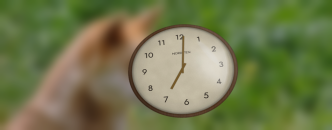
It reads {"hour": 7, "minute": 1}
